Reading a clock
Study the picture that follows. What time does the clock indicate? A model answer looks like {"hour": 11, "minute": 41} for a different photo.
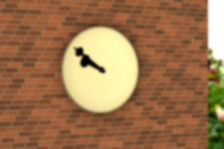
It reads {"hour": 9, "minute": 51}
